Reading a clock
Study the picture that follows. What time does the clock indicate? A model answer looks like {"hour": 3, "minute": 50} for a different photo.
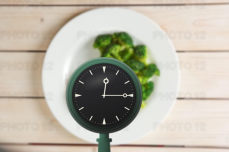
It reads {"hour": 12, "minute": 15}
